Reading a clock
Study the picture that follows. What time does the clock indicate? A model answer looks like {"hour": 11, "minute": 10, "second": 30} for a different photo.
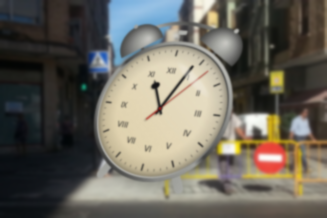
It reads {"hour": 11, "minute": 4, "second": 7}
